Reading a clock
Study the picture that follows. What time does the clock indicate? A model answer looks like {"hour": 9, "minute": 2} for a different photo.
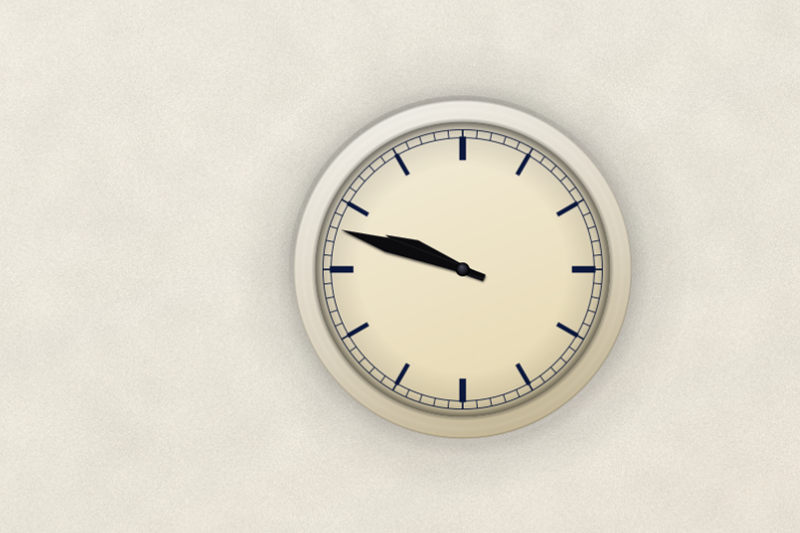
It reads {"hour": 9, "minute": 48}
